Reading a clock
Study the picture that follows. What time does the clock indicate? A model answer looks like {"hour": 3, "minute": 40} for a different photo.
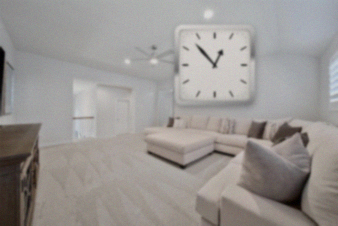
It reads {"hour": 12, "minute": 53}
